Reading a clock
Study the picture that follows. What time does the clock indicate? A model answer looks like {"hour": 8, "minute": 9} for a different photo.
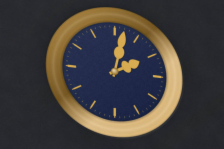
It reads {"hour": 2, "minute": 2}
